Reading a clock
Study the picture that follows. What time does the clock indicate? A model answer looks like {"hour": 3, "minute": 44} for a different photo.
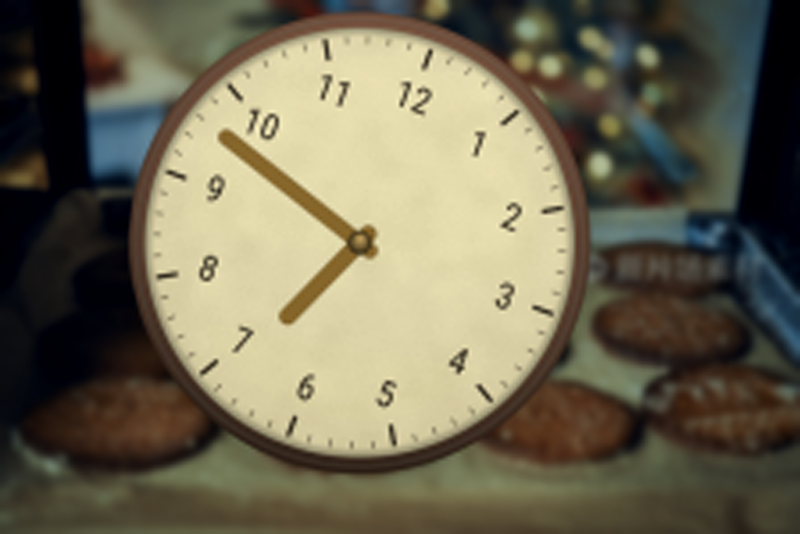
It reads {"hour": 6, "minute": 48}
